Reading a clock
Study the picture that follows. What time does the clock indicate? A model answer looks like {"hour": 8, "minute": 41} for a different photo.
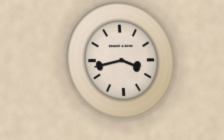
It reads {"hour": 3, "minute": 43}
